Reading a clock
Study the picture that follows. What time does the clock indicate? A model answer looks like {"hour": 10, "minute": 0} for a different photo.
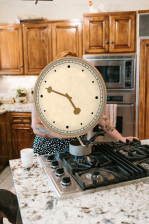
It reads {"hour": 4, "minute": 48}
